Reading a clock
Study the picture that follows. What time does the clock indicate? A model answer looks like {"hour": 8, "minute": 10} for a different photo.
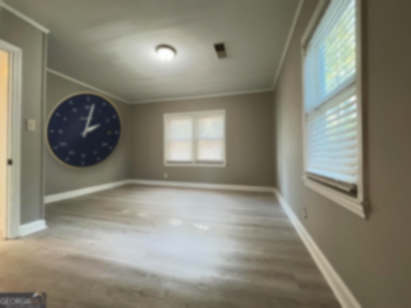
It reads {"hour": 2, "minute": 2}
